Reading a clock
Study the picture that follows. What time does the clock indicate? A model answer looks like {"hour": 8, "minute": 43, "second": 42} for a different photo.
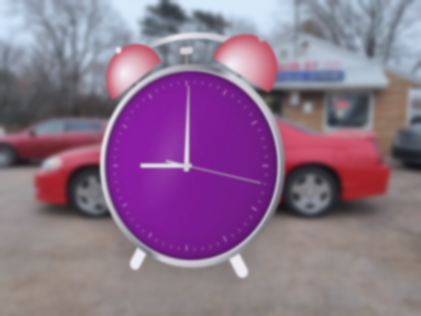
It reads {"hour": 9, "minute": 0, "second": 17}
